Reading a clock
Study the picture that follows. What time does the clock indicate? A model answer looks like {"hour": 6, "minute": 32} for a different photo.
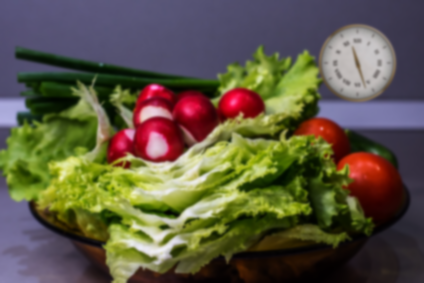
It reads {"hour": 11, "minute": 27}
